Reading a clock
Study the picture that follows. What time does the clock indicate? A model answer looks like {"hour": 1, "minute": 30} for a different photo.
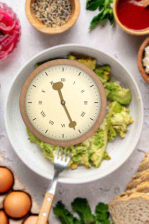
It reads {"hour": 11, "minute": 26}
